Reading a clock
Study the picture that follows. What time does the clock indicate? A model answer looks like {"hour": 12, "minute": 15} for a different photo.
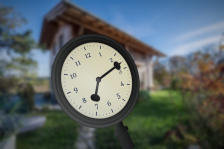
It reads {"hour": 7, "minute": 13}
